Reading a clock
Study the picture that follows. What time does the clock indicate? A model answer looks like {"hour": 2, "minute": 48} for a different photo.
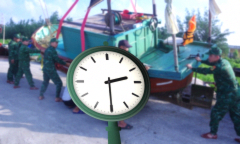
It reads {"hour": 2, "minute": 30}
